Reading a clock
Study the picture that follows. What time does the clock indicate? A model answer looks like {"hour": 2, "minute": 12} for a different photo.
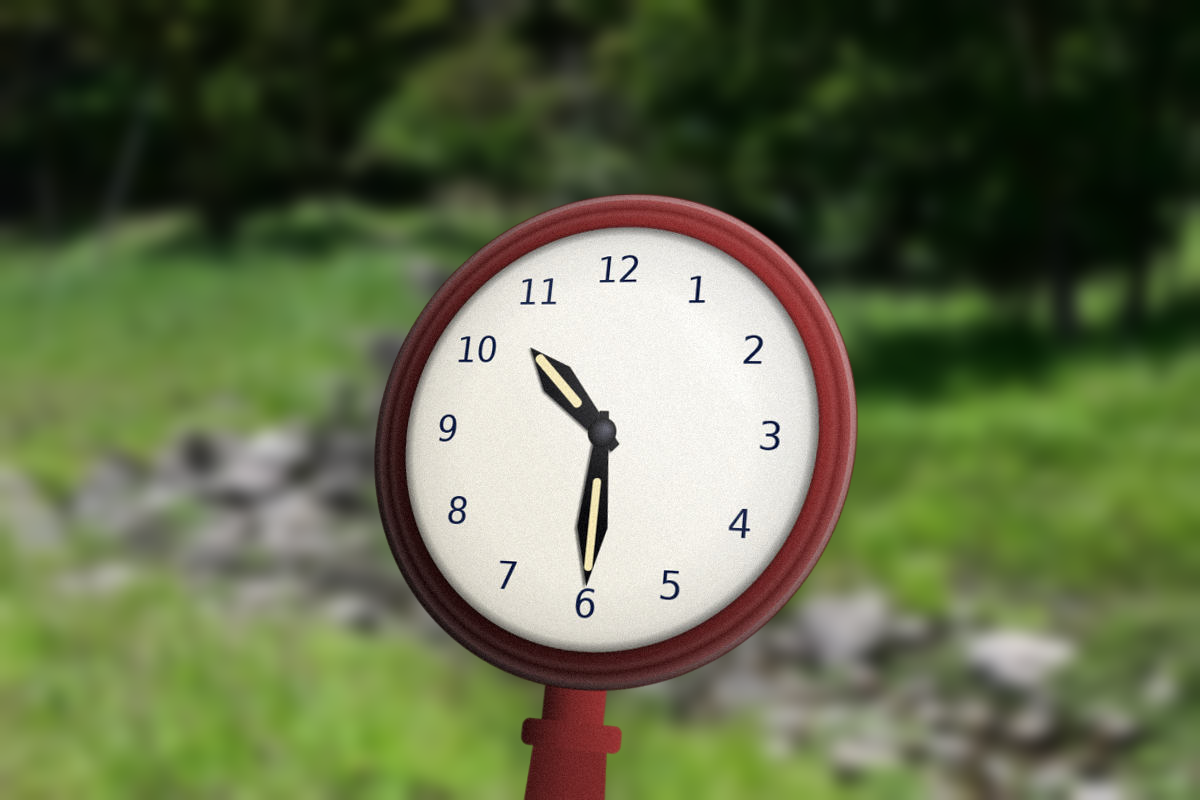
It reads {"hour": 10, "minute": 30}
